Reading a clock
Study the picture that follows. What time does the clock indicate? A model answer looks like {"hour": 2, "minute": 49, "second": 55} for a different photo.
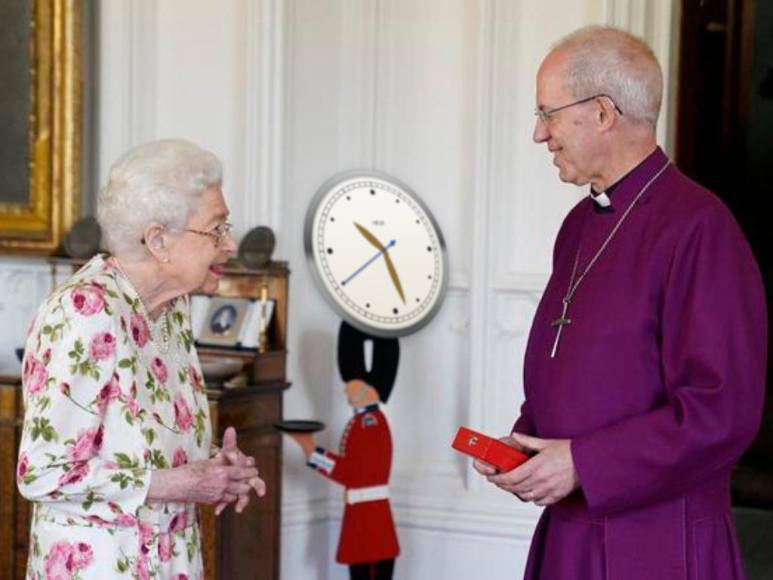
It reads {"hour": 10, "minute": 27, "second": 40}
